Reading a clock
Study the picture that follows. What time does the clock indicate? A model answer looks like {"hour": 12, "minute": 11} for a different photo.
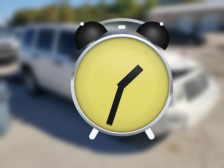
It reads {"hour": 1, "minute": 33}
